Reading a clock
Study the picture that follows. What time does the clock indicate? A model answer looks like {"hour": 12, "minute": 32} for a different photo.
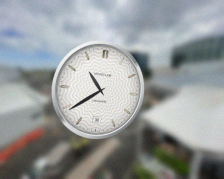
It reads {"hour": 10, "minute": 39}
